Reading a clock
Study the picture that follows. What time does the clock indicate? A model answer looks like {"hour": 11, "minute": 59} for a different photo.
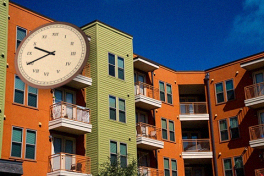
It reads {"hour": 9, "minute": 40}
